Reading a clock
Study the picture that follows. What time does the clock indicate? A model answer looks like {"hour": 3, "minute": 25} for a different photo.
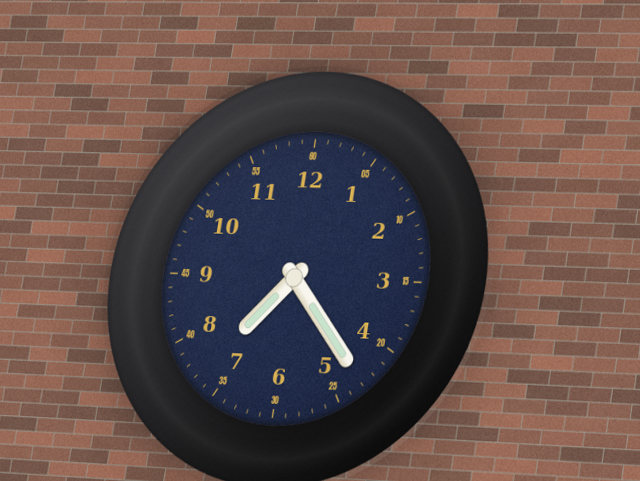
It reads {"hour": 7, "minute": 23}
